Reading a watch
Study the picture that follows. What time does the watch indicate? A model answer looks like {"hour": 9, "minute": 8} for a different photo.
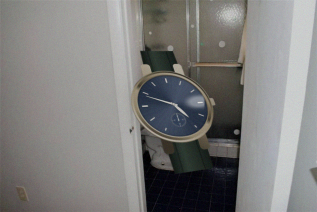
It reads {"hour": 4, "minute": 49}
